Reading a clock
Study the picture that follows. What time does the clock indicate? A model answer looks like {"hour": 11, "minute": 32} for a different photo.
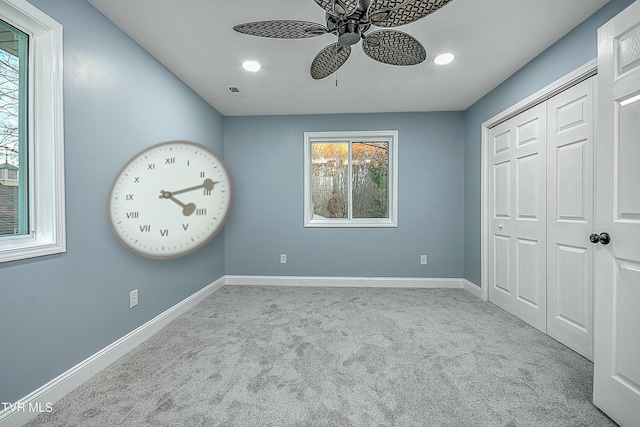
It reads {"hour": 4, "minute": 13}
